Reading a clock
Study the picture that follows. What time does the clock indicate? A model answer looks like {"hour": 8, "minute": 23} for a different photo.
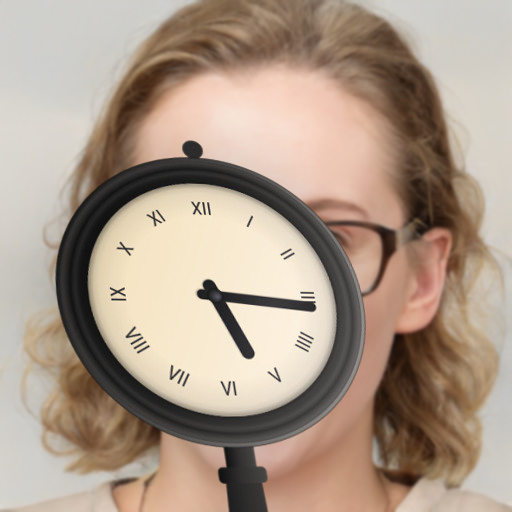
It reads {"hour": 5, "minute": 16}
